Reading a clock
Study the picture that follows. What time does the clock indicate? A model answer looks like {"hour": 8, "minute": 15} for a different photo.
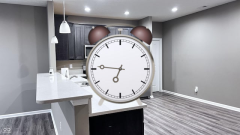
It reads {"hour": 6, "minute": 46}
